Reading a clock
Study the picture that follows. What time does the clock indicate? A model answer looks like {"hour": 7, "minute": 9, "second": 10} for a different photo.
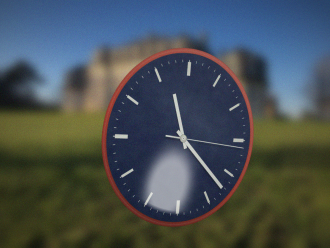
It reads {"hour": 11, "minute": 22, "second": 16}
